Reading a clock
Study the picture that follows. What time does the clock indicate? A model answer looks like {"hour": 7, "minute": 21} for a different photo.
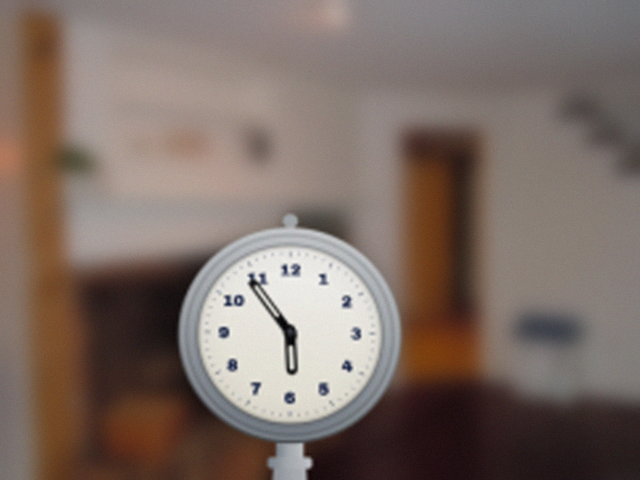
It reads {"hour": 5, "minute": 54}
